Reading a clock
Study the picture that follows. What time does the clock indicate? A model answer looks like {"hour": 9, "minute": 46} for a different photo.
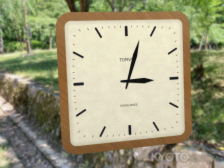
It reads {"hour": 3, "minute": 3}
